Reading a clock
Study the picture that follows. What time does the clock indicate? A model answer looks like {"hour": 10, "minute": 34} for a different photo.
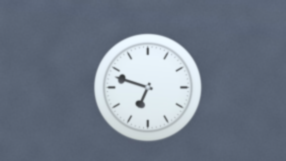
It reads {"hour": 6, "minute": 48}
